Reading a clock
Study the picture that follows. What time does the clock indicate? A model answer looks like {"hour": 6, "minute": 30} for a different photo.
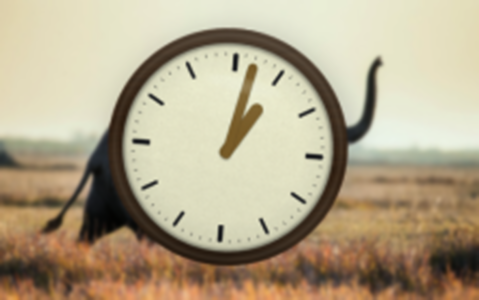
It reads {"hour": 1, "minute": 2}
